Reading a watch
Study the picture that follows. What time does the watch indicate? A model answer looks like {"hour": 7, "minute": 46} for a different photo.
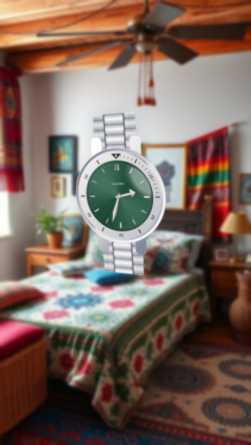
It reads {"hour": 2, "minute": 33}
